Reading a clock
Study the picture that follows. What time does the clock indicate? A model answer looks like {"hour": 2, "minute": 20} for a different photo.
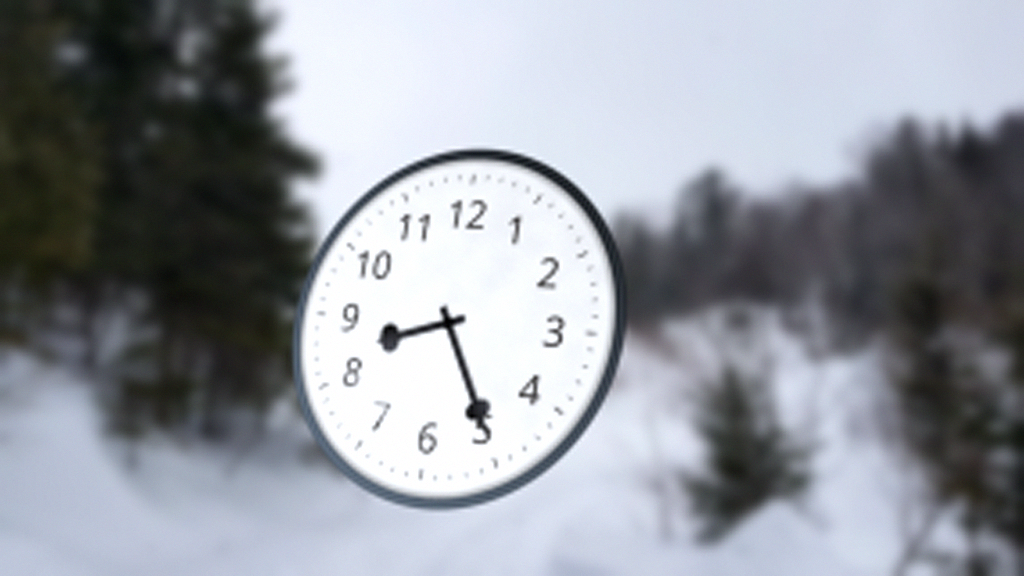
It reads {"hour": 8, "minute": 25}
